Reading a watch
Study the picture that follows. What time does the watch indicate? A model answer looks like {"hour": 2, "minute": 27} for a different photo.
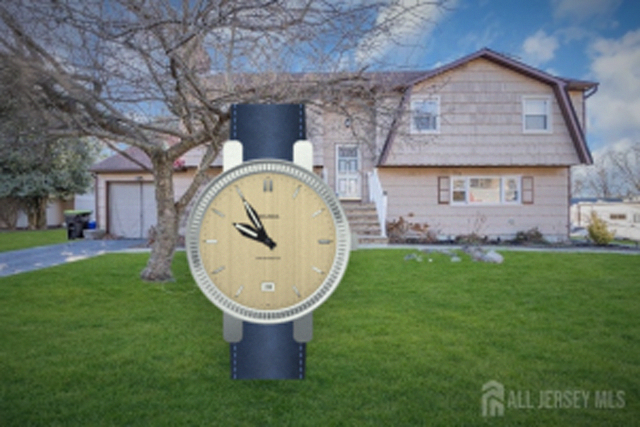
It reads {"hour": 9, "minute": 55}
